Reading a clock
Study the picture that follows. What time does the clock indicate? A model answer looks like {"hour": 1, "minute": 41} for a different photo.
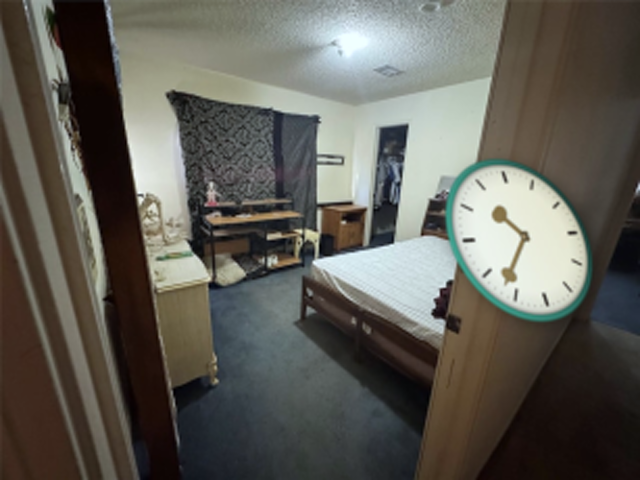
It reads {"hour": 10, "minute": 37}
